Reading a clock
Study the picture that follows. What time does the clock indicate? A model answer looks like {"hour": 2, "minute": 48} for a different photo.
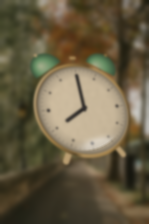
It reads {"hour": 8, "minute": 0}
